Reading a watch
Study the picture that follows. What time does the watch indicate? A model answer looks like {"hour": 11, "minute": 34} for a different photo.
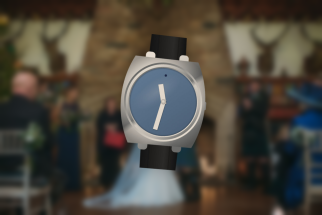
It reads {"hour": 11, "minute": 32}
